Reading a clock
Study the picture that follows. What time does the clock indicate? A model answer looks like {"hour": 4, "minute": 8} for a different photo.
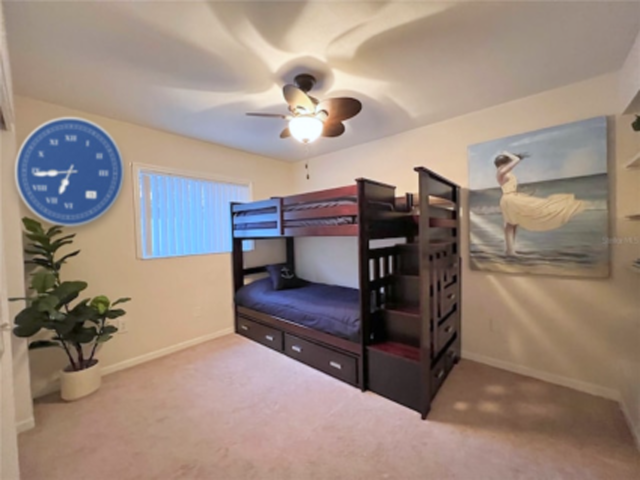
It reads {"hour": 6, "minute": 44}
